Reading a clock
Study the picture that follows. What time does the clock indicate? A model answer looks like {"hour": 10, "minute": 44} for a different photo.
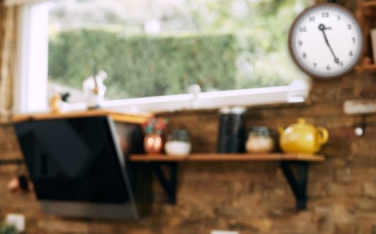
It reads {"hour": 11, "minute": 26}
